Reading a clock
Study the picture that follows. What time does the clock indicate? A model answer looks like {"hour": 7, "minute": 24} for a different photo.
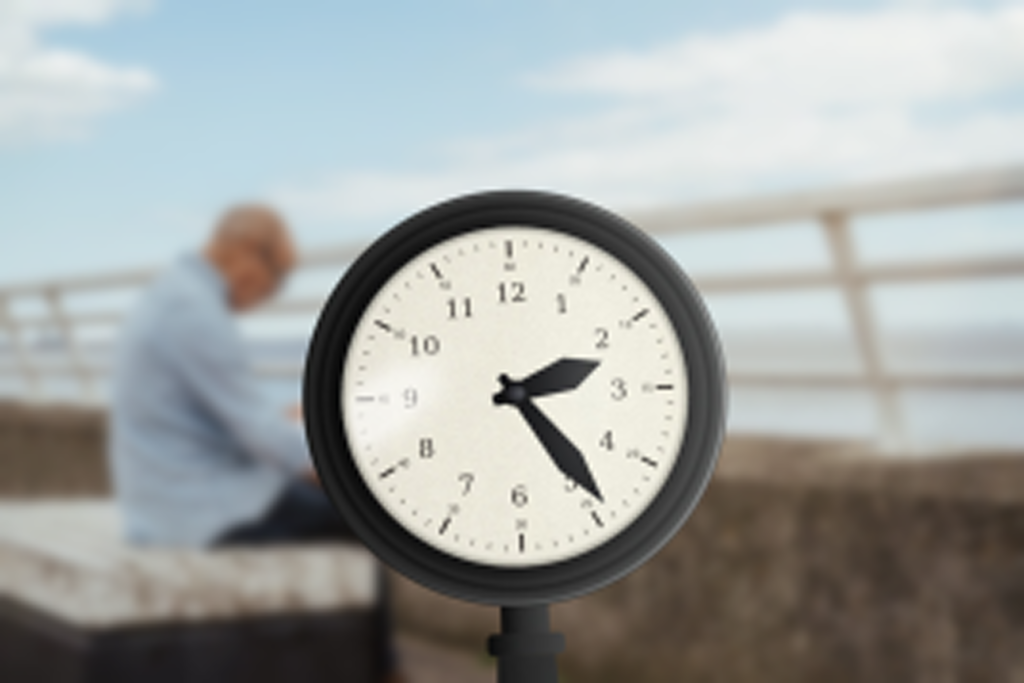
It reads {"hour": 2, "minute": 24}
